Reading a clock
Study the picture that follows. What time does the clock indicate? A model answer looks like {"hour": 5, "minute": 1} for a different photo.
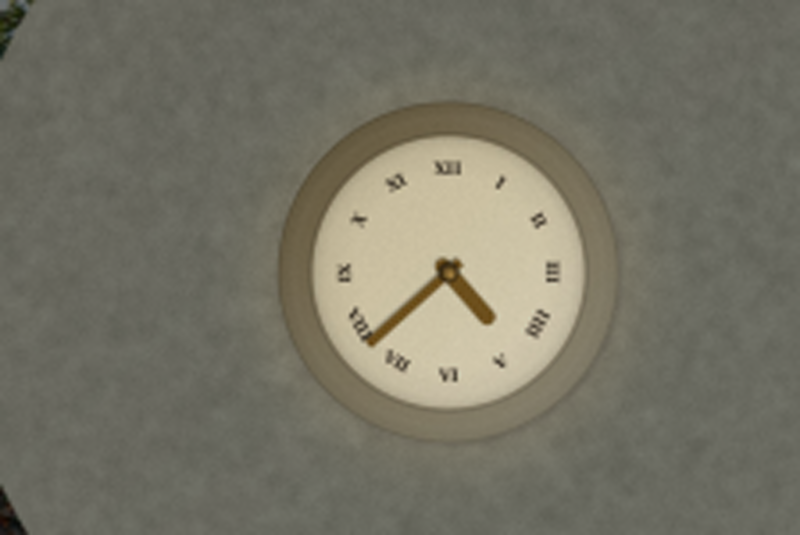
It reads {"hour": 4, "minute": 38}
